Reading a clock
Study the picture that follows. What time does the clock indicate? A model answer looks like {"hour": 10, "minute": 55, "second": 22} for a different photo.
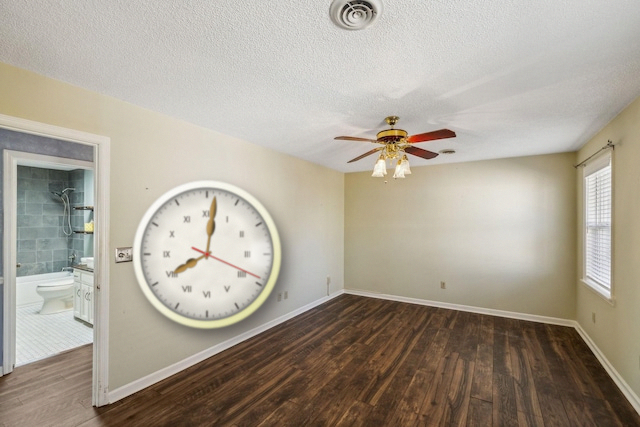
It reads {"hour": 8, "minute": 1, "second": 19}
